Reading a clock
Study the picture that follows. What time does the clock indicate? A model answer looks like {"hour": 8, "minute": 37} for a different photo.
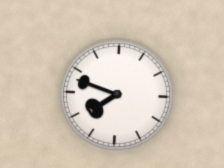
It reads {"hour": 7, "minute": 48}
